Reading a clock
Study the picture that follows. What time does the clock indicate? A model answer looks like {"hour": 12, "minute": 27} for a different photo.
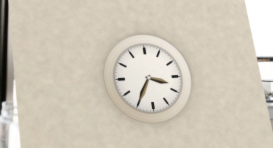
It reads {"hour": 3, "minute": 35}
